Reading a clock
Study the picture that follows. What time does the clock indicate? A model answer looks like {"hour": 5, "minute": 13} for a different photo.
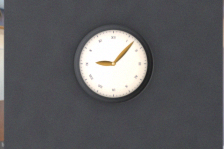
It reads {"hour": 9, "minute": 7}
